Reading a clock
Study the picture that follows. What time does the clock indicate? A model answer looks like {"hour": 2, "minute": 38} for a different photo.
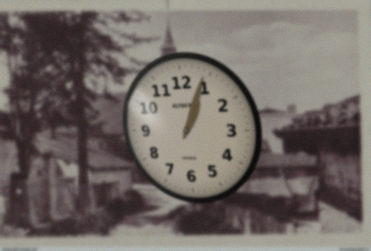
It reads {"hour": 1, "minute": 4}
